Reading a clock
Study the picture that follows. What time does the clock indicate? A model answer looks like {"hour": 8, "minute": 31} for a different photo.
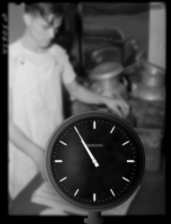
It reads {"hour": 10, "minute": 55}
